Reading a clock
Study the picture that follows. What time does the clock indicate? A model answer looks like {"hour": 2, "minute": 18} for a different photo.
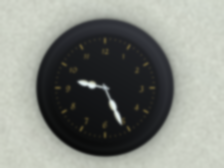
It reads {"hour": 9, "minute": 26}
